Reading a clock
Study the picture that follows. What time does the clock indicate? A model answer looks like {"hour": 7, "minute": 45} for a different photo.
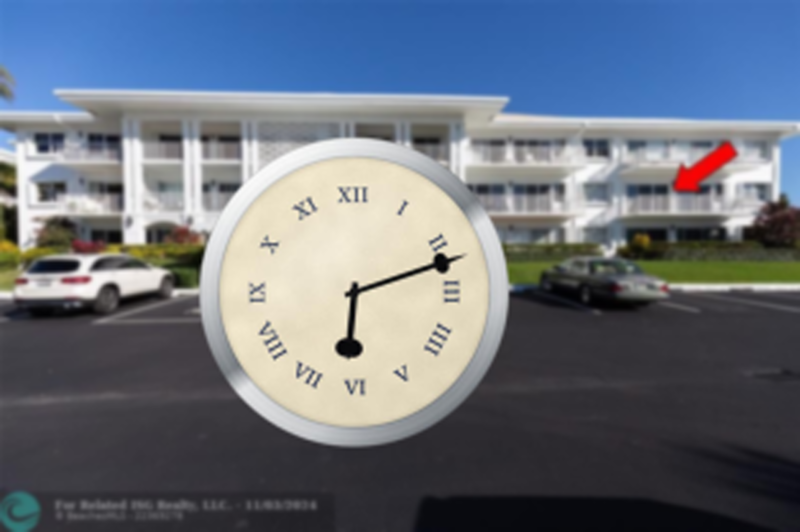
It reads {"hour": 6, "minute": 12}
